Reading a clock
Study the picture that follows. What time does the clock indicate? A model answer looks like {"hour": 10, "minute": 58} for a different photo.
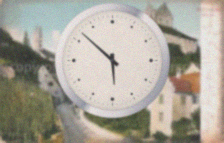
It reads {"hour": 5, "minute": 52}
